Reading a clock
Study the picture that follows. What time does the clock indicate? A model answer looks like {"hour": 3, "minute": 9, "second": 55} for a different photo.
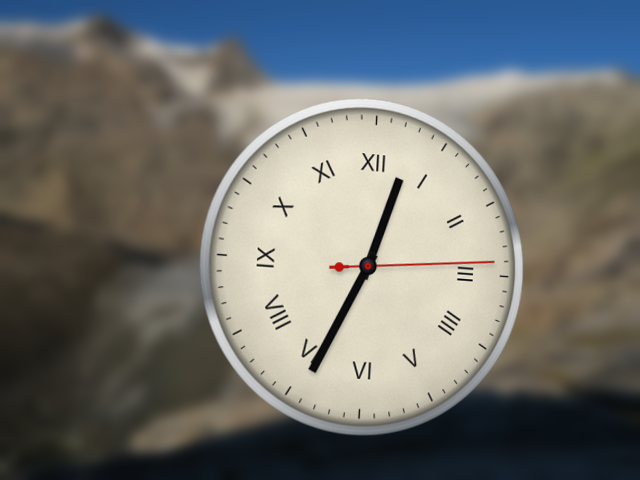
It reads {"hour": 12, "minute": 34, "second": 14}
